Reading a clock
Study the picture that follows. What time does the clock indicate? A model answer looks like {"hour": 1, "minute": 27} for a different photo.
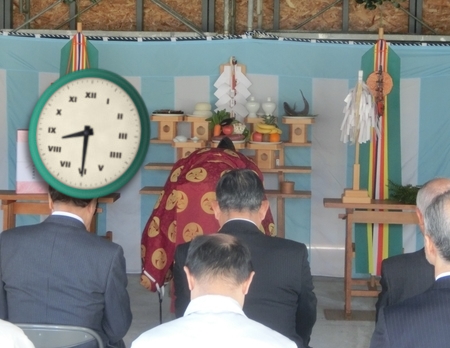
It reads {"hour": 8, "minute": 30}
